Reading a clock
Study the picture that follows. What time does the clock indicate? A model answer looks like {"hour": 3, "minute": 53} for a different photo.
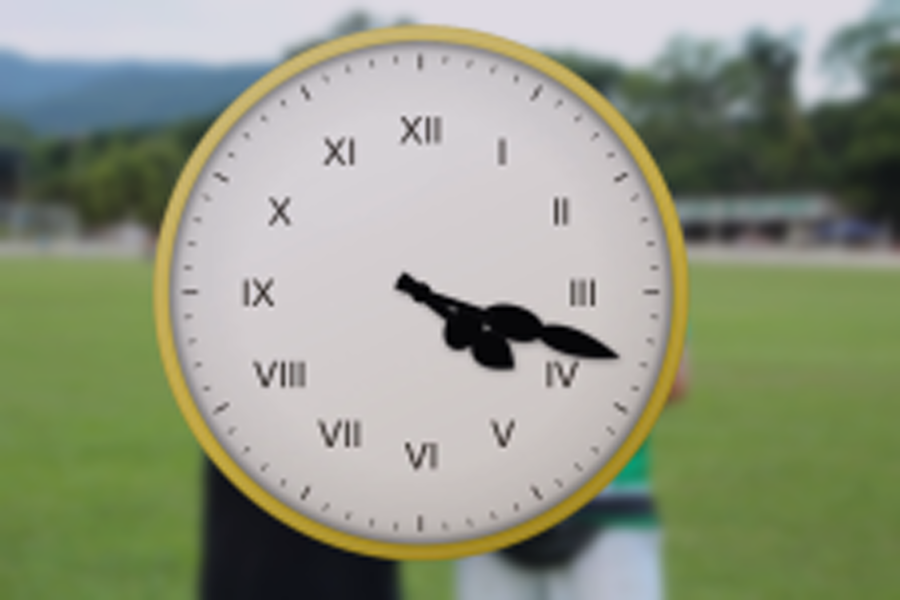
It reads {"hour": 4, "minute": 18}
